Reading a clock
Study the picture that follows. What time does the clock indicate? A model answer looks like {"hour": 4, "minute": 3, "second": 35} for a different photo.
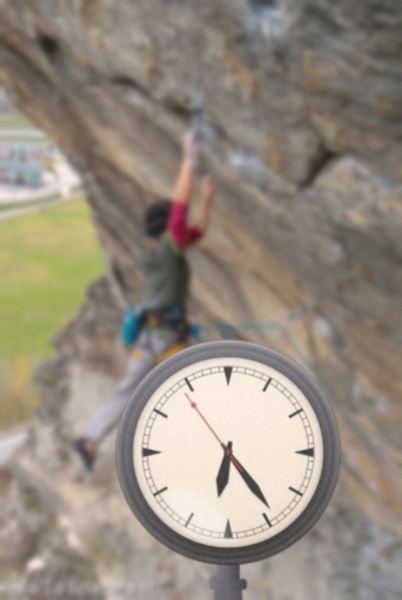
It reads {"hour": 6, "minute": 23, "second": 54}
